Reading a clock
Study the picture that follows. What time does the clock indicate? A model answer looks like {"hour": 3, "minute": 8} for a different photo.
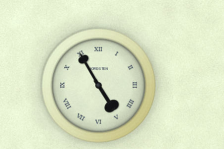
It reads {"hour": 4, "minute": 55}
